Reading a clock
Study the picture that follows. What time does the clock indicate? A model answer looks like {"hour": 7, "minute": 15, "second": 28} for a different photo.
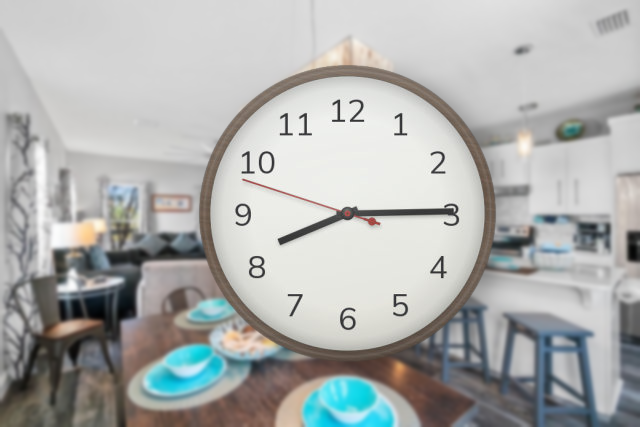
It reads {"hour": 8, "minute": 14, "second": 48}
